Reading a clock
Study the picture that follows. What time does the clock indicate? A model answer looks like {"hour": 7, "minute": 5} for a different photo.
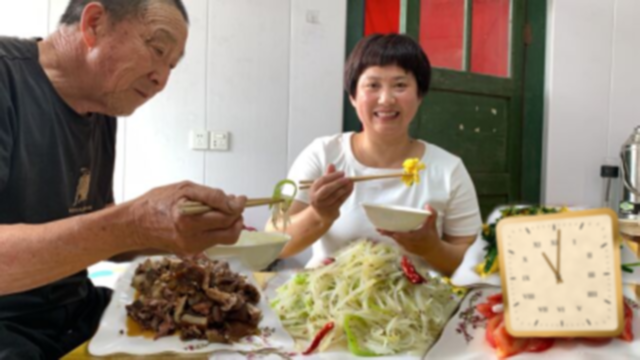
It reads {"hour": 11, "minute": 1}
